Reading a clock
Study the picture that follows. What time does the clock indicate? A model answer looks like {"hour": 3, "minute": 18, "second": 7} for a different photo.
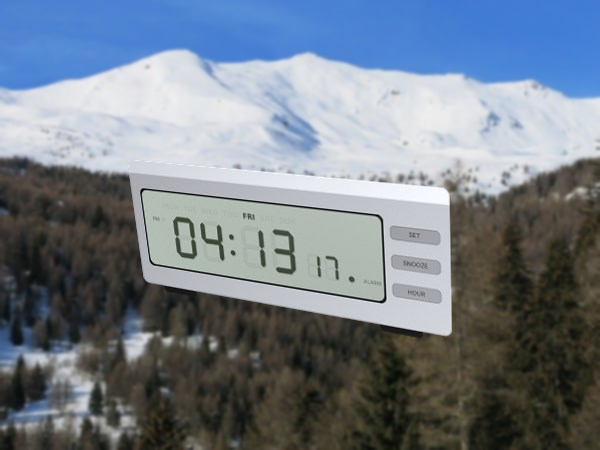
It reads {"hour": 4, "minute": 13, "second": 17}
